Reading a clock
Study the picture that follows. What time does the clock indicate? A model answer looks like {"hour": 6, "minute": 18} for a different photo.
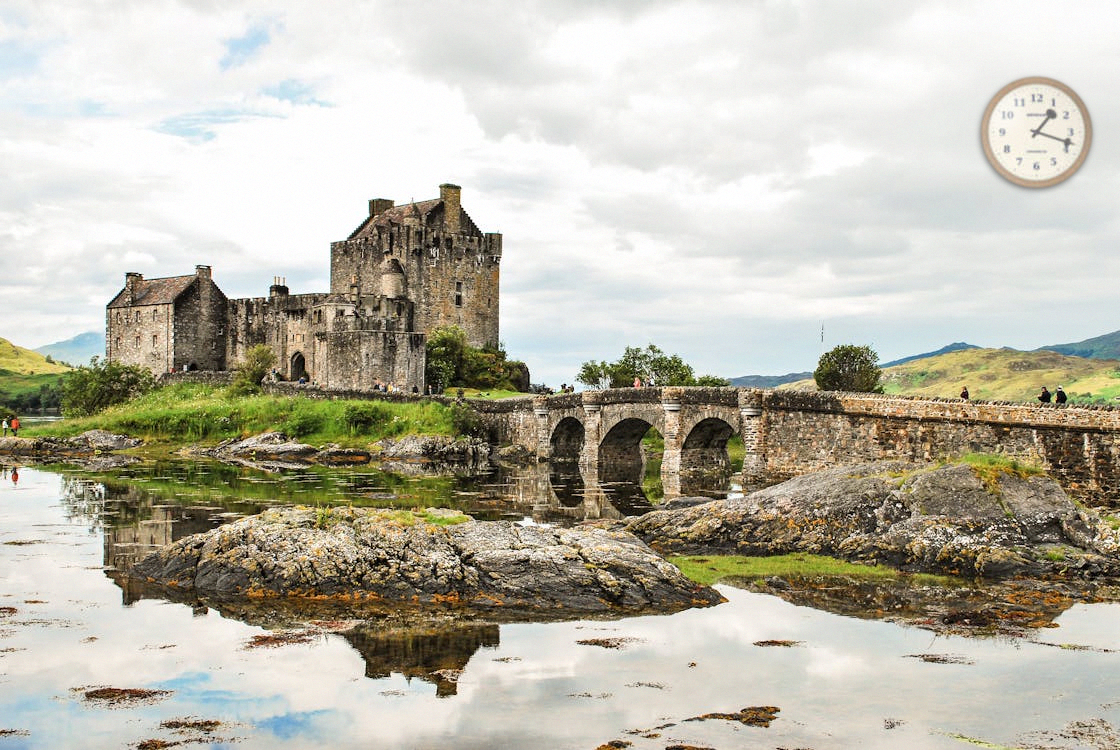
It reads {"hour": 1, "minute": 18}
